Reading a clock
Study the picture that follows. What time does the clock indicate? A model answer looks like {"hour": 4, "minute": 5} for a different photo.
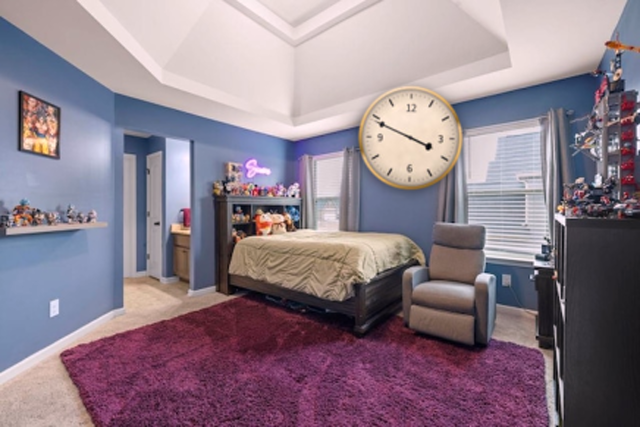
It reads {"hour": 3, "minute": 49}
